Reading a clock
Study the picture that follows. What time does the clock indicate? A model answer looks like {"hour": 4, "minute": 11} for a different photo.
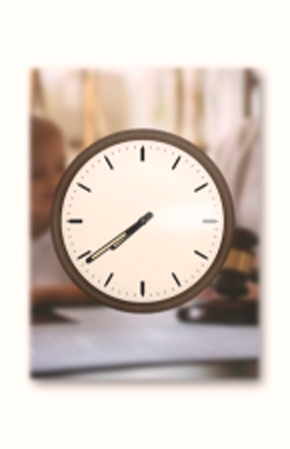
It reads {"hour": 7, "minute": 39}
